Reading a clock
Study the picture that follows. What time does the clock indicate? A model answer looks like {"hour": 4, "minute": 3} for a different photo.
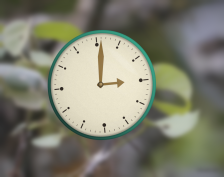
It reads {"hour": 3, "minute": 1}
